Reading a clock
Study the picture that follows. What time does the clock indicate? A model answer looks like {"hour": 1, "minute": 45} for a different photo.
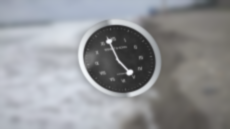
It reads {"hour": 4, "minute": 58}
